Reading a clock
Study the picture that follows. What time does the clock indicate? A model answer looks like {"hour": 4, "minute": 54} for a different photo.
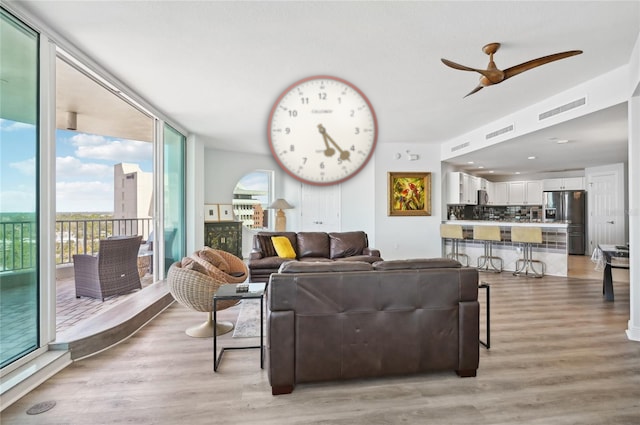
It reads {"hour": 5, "minute": 23}
